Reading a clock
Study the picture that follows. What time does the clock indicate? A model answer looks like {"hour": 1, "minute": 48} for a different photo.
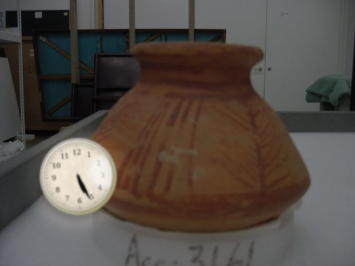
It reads {"hour": 5, "minute": 26}
